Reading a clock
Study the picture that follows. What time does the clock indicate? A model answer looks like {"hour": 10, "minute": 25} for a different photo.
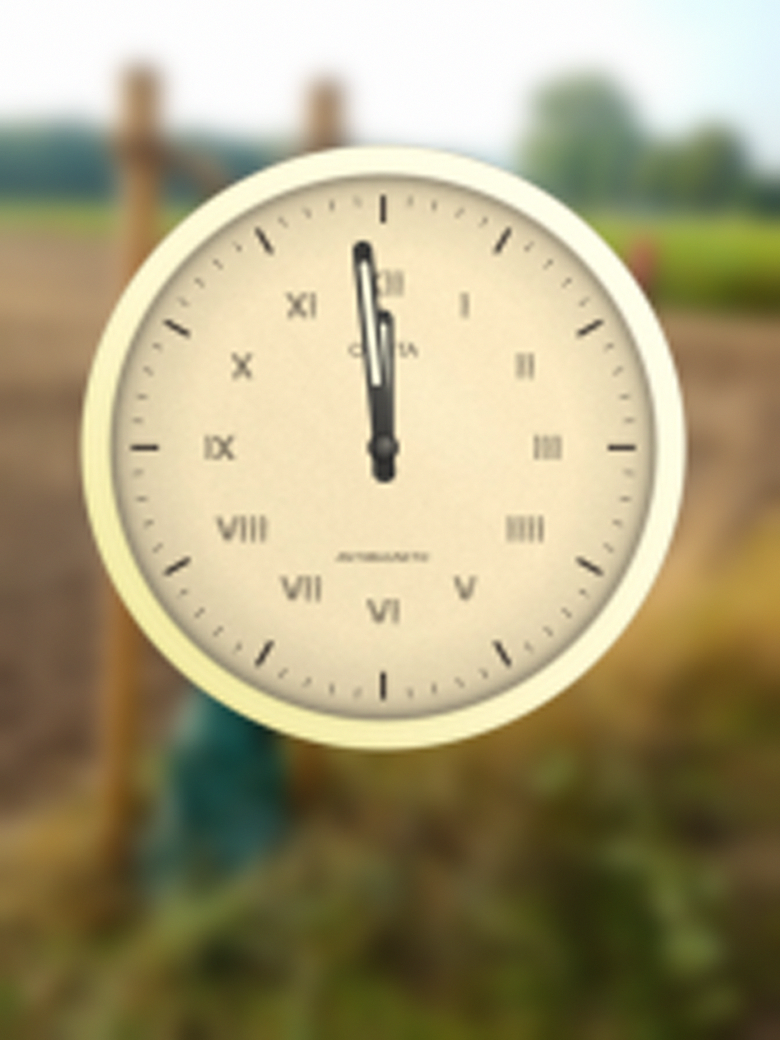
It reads {"hour": 11, "minute": 59}
